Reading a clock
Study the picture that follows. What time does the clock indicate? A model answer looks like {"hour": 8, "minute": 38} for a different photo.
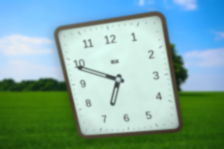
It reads {"hour": 6, "minute": 49}
